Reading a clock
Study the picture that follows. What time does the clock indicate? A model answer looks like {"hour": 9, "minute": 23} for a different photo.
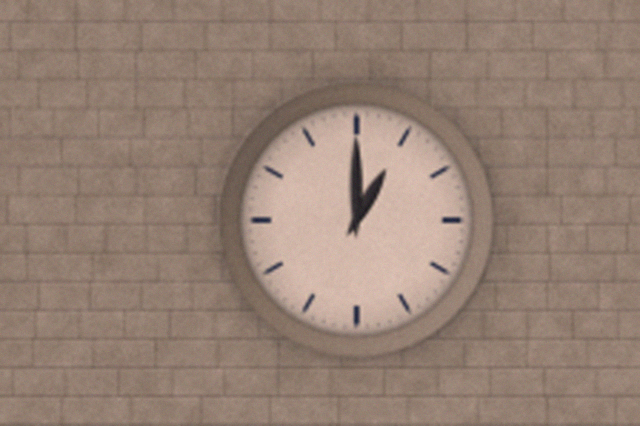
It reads {"hour": 1, "minute": 0}
